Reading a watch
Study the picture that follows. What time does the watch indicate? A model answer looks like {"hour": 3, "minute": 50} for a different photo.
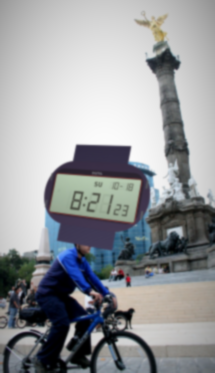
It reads {"hour": 8, "minute": 21}
